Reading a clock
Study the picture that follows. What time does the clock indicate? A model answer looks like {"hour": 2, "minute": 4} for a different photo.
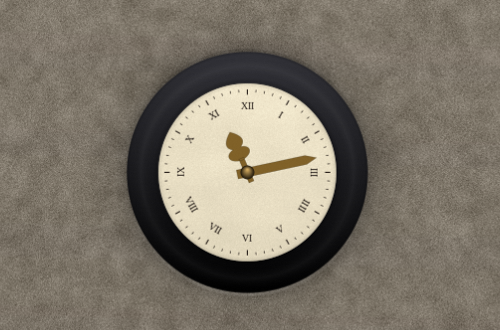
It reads {"hour": 11, "minute": 13}
